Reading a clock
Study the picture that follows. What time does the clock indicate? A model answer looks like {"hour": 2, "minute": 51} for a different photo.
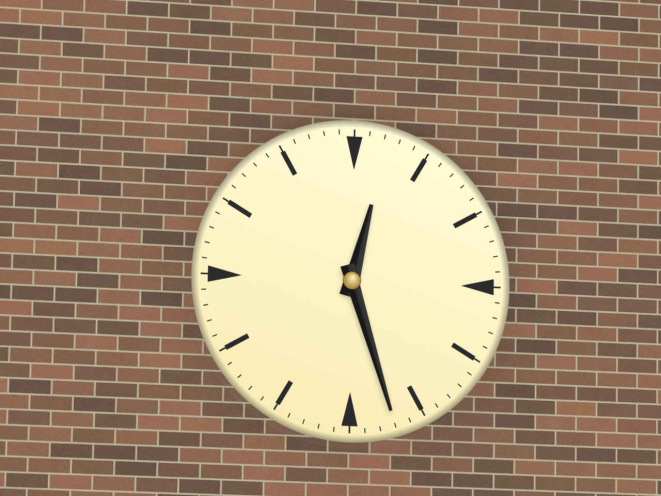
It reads {"hour": 12, "minute": 27}
